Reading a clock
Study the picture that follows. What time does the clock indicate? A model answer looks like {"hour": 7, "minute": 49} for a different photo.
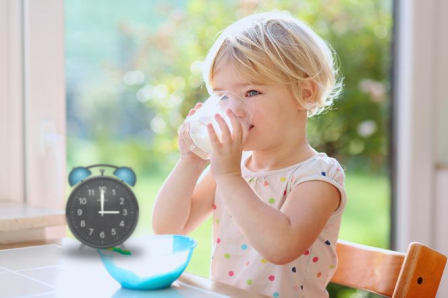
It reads {"hour": 3, "minute": 0}
